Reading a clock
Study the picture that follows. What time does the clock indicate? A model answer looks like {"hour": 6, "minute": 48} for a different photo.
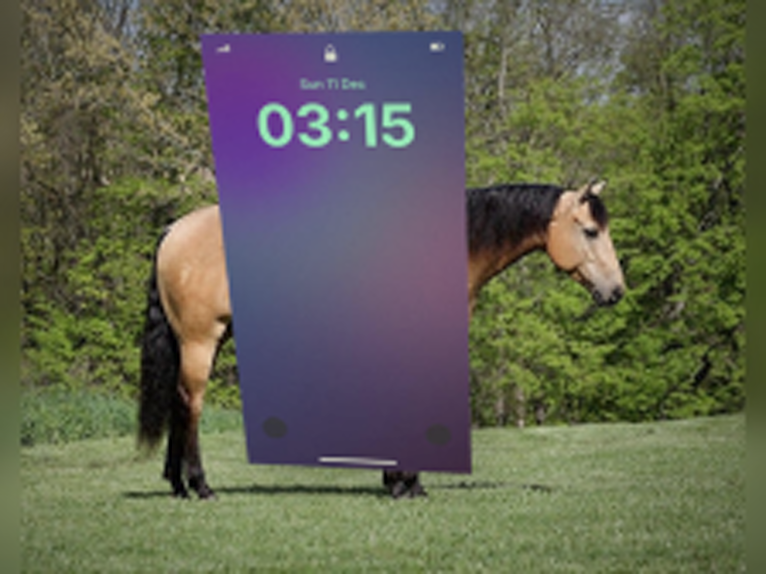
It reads {"hour": 3, "minute": 15}
